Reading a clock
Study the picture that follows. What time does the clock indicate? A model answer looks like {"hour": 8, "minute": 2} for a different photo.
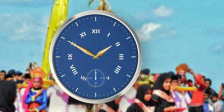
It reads {"hour": 1, "minute": 50}
